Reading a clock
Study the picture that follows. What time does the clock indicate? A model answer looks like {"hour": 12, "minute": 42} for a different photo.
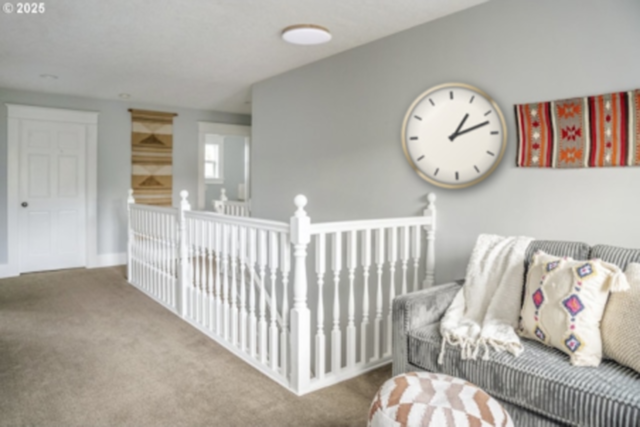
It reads {"hour": 1, "minute": 12}
